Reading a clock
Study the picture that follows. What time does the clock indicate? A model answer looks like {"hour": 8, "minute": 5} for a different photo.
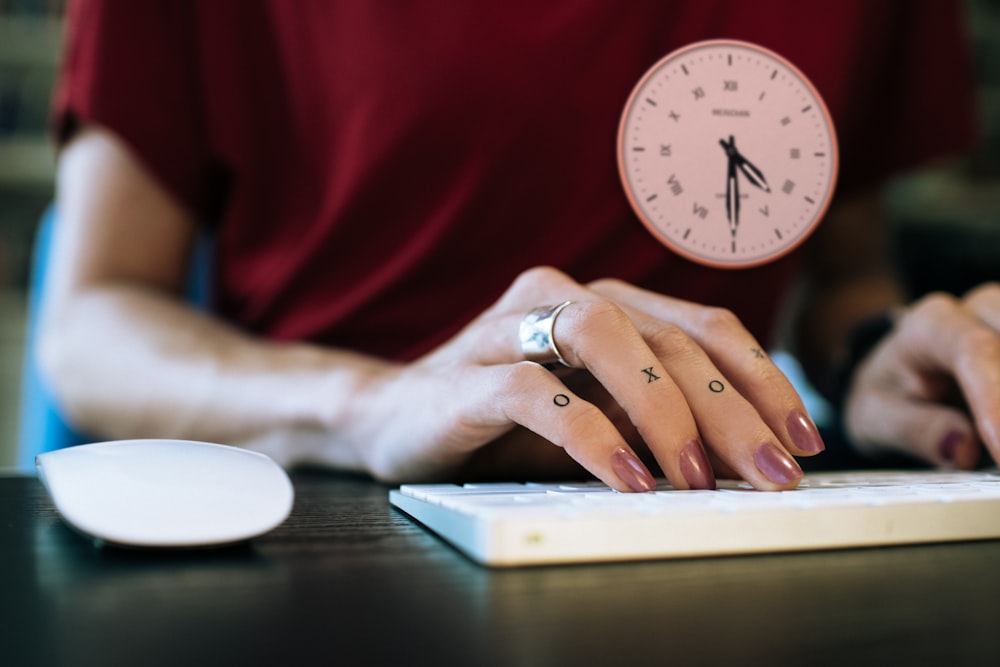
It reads {"hour": 4, "minute": 30}
